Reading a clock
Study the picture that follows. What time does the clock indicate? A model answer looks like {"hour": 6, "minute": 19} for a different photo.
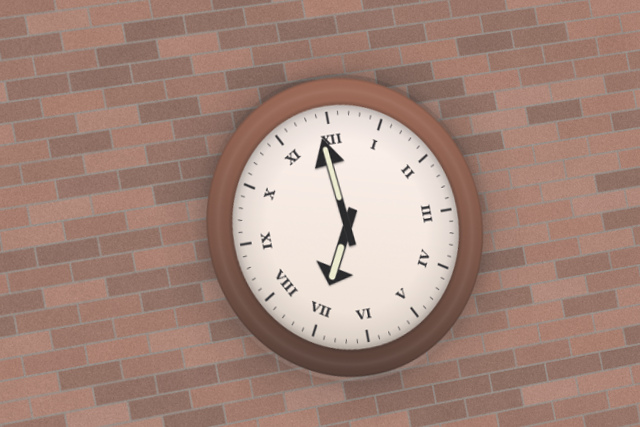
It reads {"hour": 6, "minute": 59}
